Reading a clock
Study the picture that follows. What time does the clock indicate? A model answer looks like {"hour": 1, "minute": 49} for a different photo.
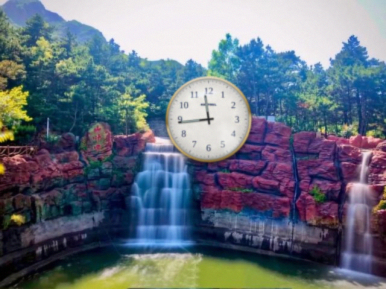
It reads {"hour": 11, "minute": 44}
